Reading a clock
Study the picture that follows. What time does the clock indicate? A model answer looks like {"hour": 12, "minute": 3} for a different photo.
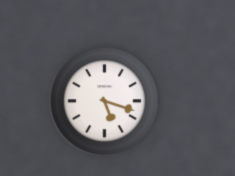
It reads {"hour": 5, "minute": 18}
